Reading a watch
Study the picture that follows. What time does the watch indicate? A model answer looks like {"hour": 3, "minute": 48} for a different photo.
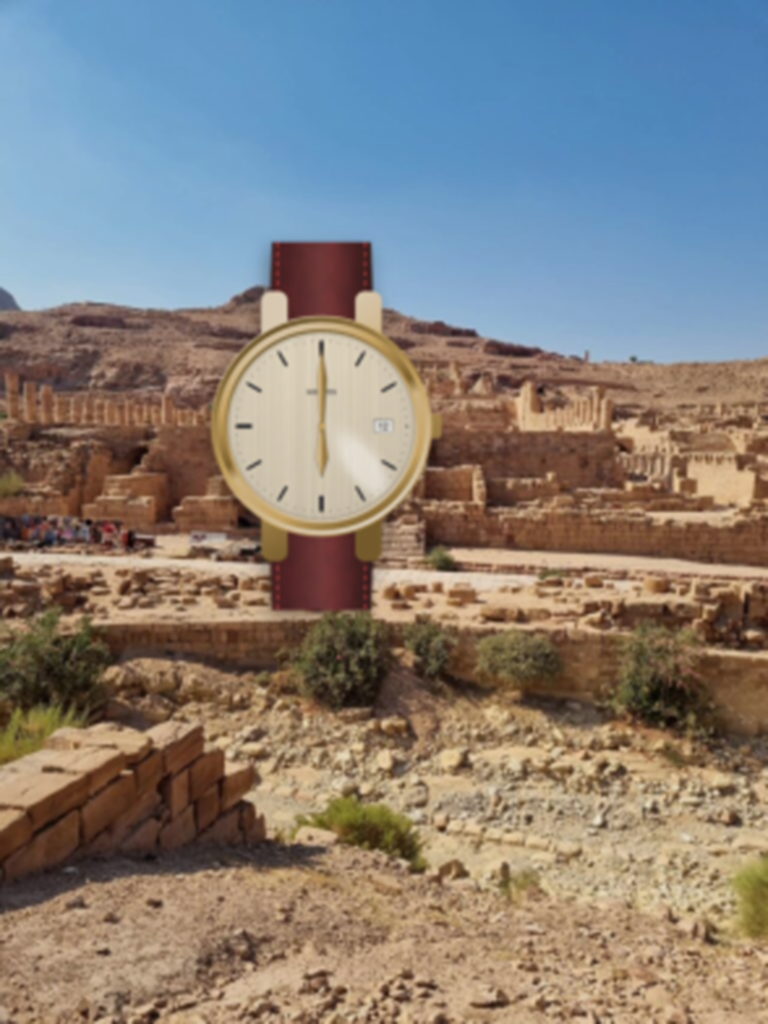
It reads {"hour": 6, "minute": 0}
